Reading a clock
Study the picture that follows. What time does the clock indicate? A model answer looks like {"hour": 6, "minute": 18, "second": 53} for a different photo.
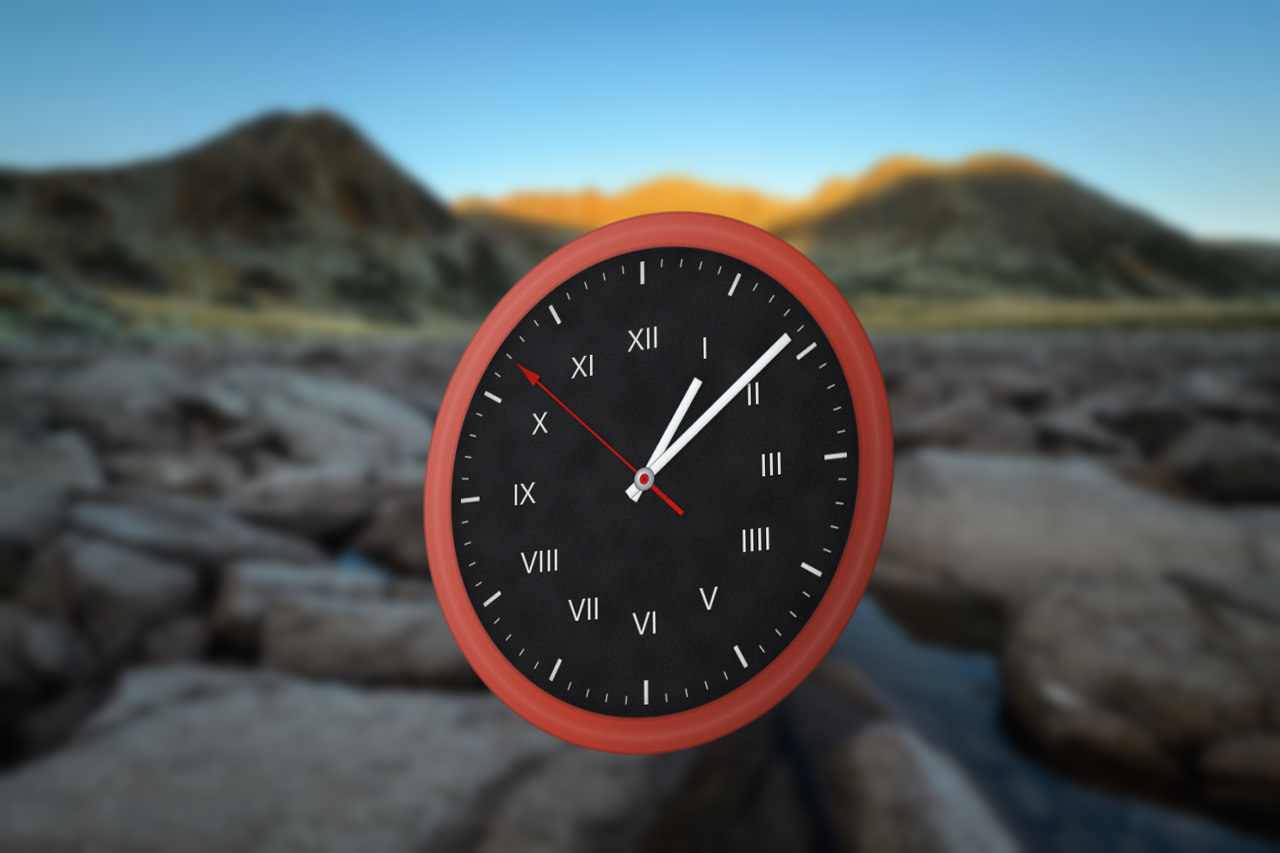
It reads {"hour": 1, "minute": 8, "second": 52}
